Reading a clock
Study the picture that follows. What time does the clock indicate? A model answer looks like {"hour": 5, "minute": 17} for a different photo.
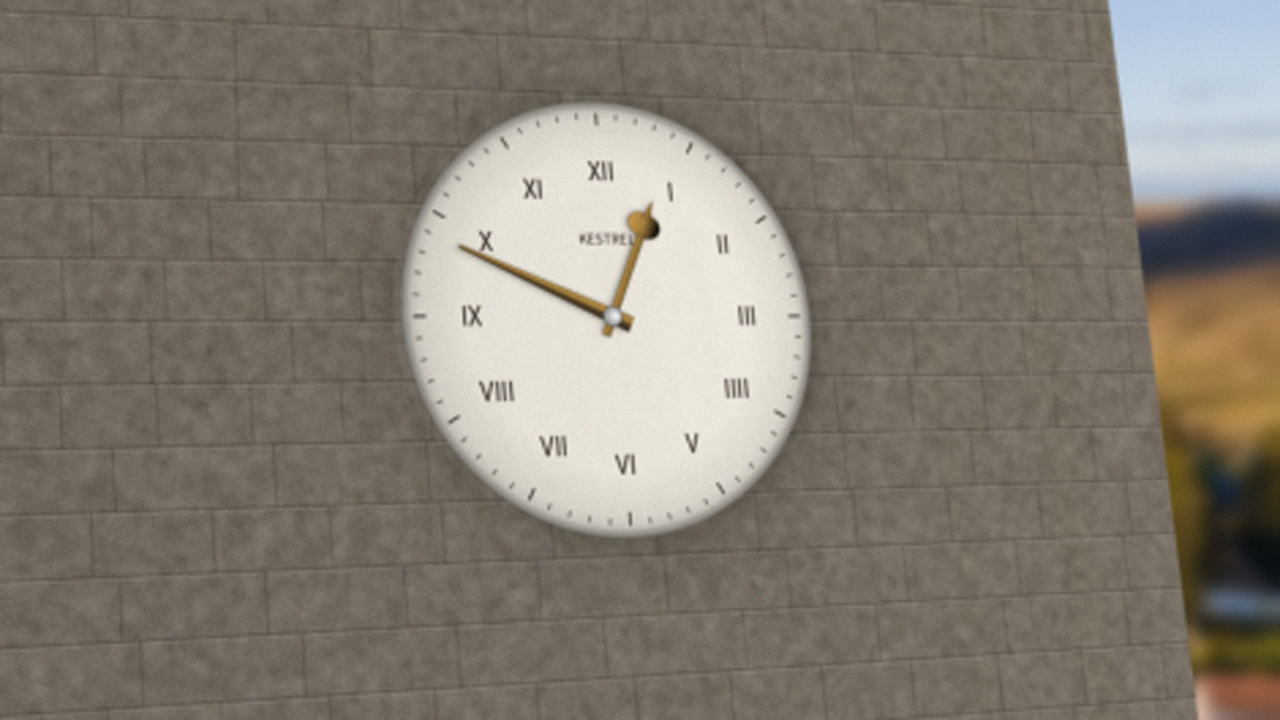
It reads {"hour": 12, "minute": 49}
